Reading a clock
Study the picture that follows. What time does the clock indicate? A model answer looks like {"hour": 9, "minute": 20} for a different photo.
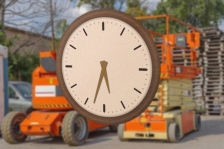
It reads {"hour": 5, "minute": 33}
